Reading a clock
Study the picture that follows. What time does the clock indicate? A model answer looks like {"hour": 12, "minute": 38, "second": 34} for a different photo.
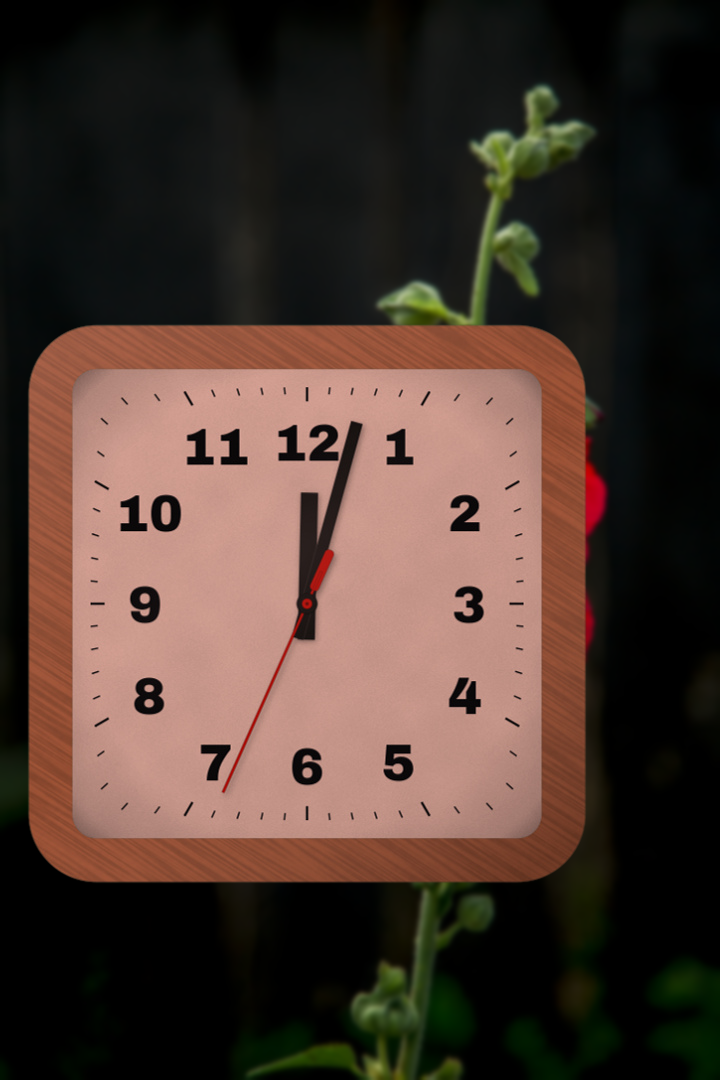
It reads {"hour": 12, "minute": 2, "second": 34}
